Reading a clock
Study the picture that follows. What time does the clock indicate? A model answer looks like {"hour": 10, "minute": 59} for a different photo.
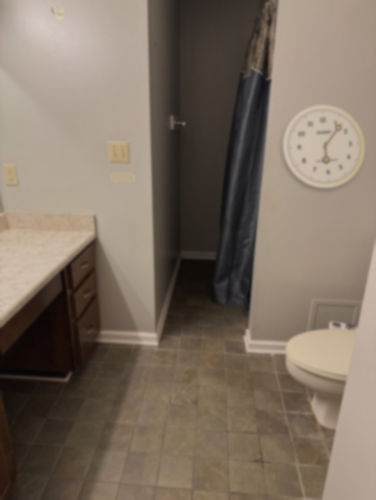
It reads {"hour": 6, "minute": 7}
